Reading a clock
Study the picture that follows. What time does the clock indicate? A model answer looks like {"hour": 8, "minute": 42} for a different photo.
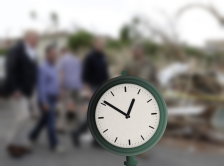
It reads {"hour": 12, "minute": 51}
